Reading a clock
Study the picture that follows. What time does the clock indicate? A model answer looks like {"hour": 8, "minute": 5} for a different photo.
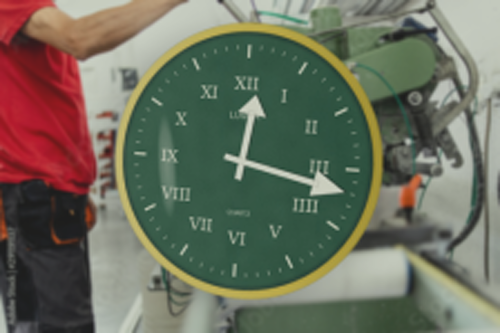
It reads {"hour": 12, "minute": 17}
